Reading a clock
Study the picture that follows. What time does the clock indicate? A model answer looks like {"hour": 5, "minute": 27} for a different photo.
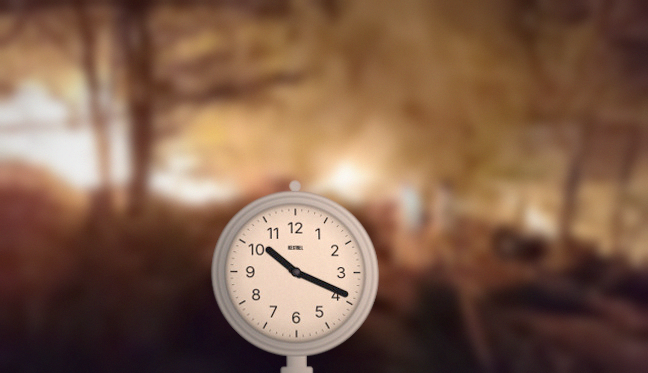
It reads {"hour": 10, "minute": 19}
